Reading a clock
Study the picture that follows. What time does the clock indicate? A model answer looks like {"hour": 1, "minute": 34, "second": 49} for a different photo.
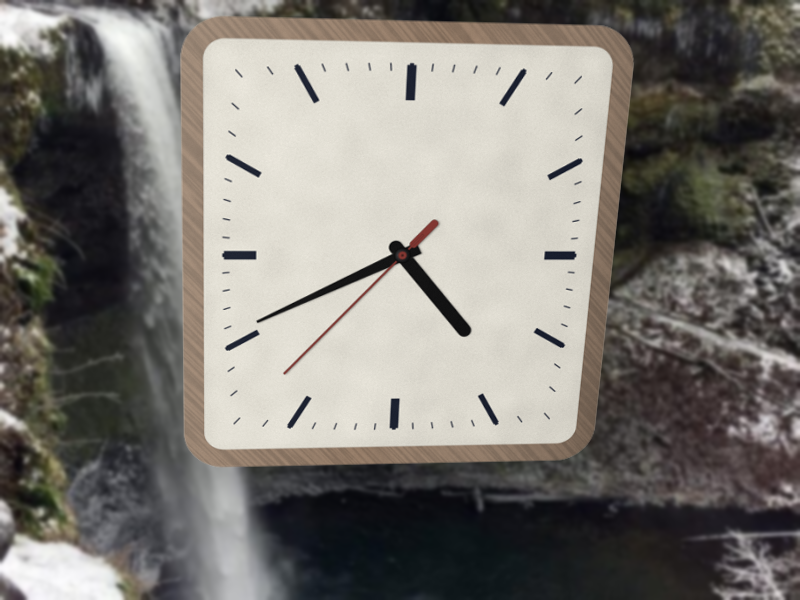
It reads {"hour": 4, "minute": 40, "second": 37}
